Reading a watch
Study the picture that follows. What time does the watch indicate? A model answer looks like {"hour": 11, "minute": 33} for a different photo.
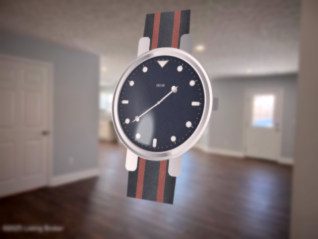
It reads {"hour": 1, "minute": 39}
